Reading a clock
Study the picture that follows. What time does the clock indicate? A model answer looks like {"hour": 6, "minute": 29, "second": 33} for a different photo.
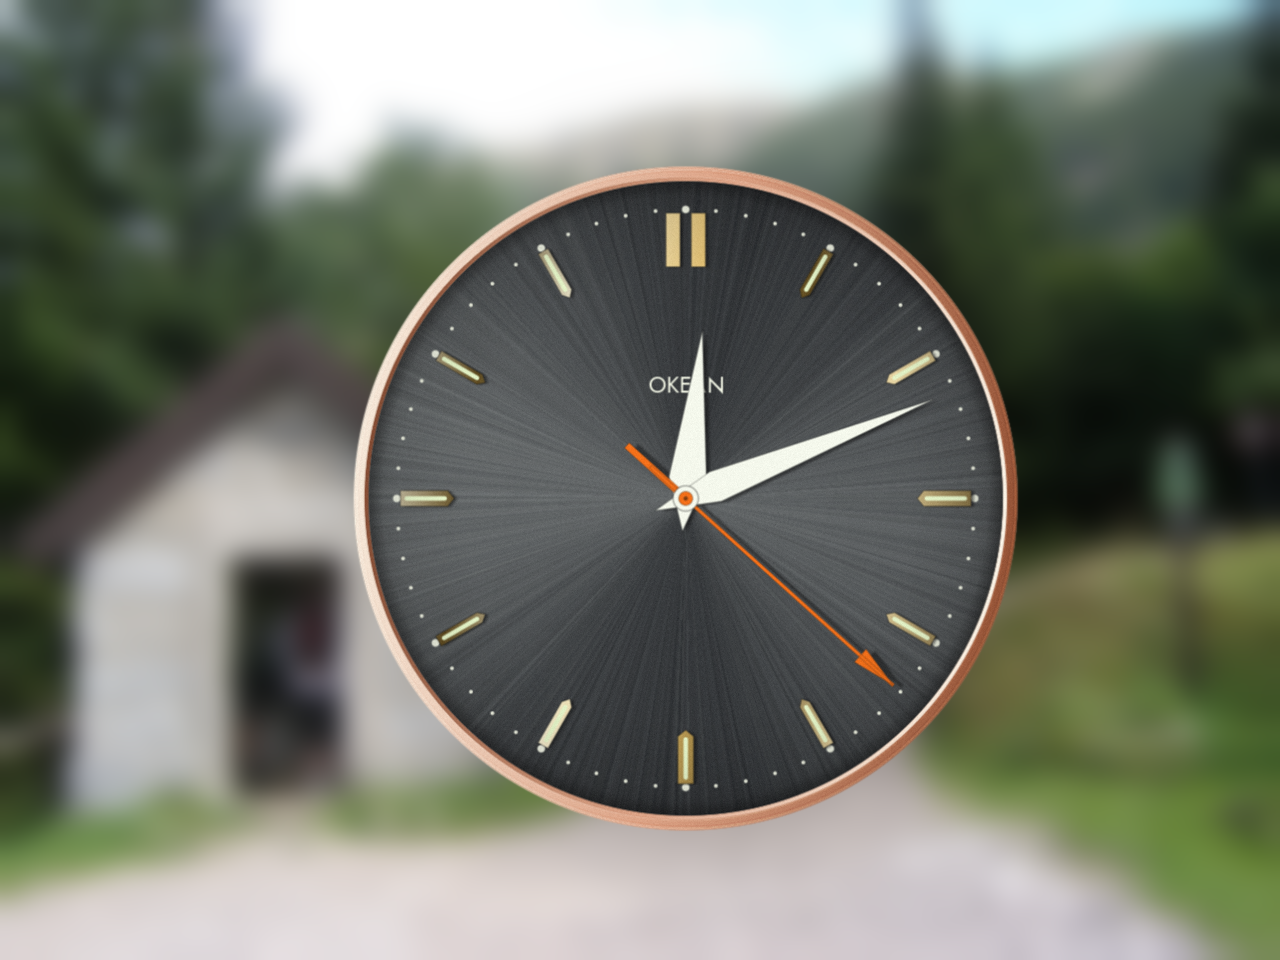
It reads {"hour": 12, "minute": 11, "second": 22}
